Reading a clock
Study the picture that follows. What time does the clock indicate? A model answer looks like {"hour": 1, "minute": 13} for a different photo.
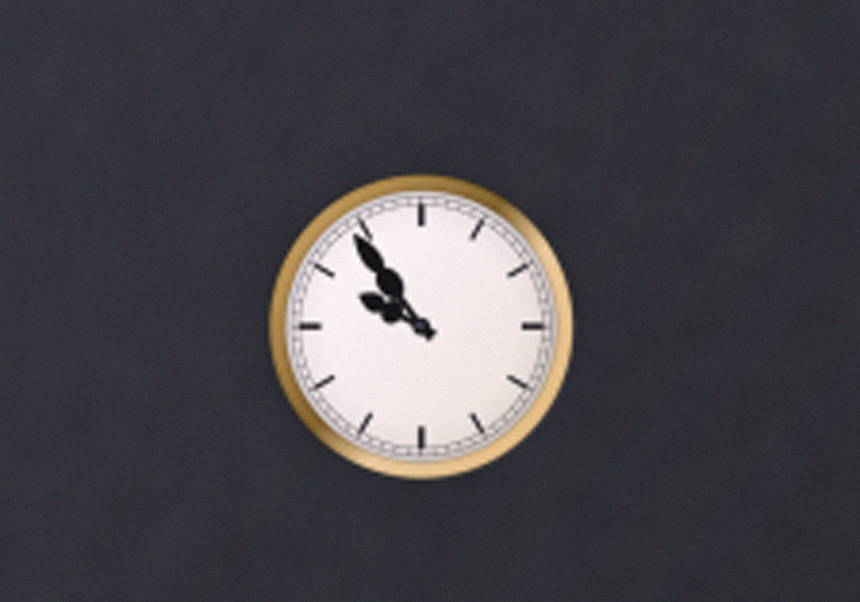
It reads {"hour": 9, "minute": 54}
